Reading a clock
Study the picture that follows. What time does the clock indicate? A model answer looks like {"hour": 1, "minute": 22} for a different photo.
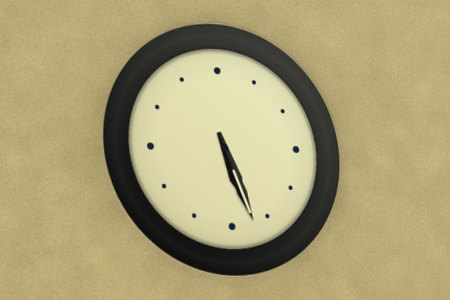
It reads {"hour": 5, "minute": 27}
